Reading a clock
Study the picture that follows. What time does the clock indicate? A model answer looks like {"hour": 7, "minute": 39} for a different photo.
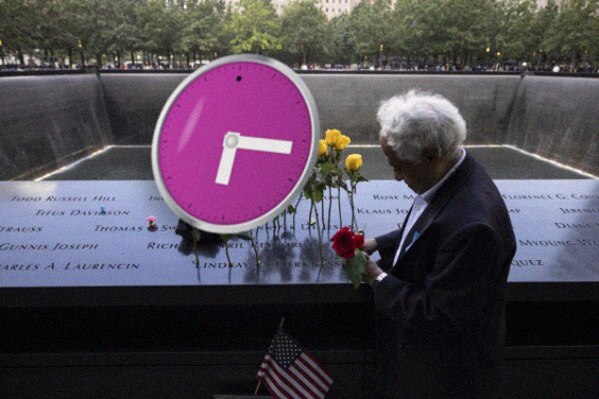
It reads {"hour": 6, "minute": 16}
